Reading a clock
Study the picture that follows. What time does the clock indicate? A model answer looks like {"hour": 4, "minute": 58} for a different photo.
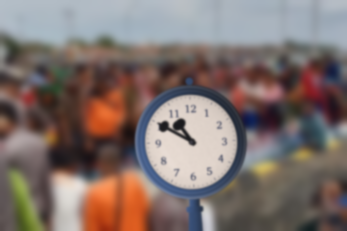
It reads {"hour": 10, "minute": 50}
